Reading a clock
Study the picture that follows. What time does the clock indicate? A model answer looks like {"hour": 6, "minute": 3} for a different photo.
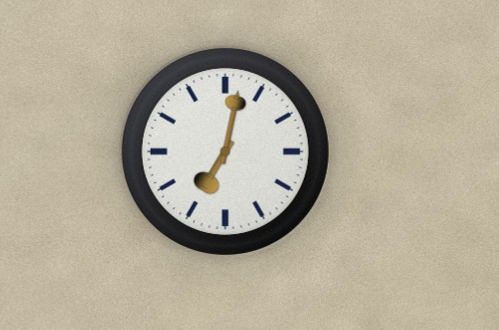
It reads {"hour": 7, "minute": 2}
